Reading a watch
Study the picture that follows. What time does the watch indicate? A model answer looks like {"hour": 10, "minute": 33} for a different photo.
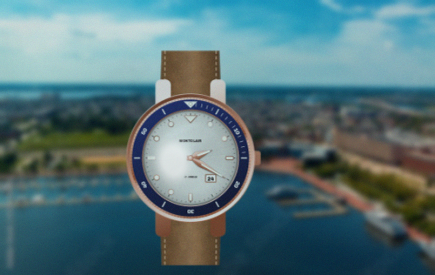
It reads {"hour": 2, "minute": 20}
